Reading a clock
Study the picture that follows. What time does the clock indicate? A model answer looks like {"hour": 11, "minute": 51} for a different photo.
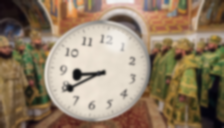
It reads {"hour": 8, "minute": 39}
